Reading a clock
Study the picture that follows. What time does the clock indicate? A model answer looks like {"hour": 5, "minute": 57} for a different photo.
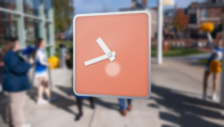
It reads {"hour": 10, "minute": 42}
